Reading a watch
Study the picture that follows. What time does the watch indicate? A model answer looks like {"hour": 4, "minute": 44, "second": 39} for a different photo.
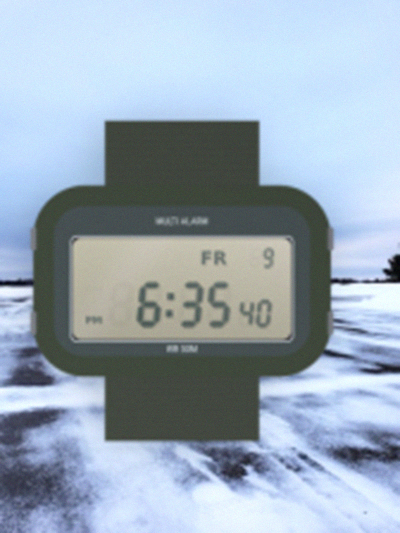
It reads {"hour": 6, "minute": 35, "second": 40}
